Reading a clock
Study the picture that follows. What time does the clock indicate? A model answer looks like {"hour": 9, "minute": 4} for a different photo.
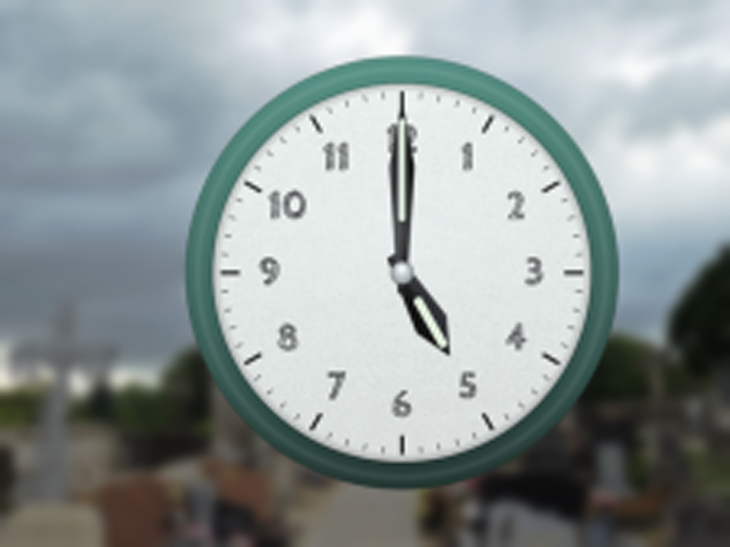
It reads {"hour": 5, "minute": 0}
